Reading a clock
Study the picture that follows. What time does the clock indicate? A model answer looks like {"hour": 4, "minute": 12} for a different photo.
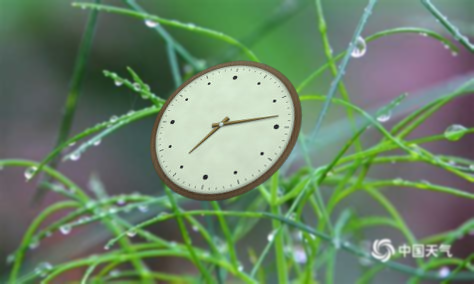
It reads {"hour": 7, "minute": 13}
